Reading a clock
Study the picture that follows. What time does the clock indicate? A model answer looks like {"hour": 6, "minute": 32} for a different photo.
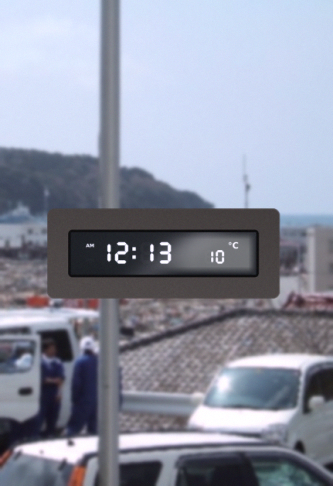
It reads {"hour": 12, "minute": 13}
